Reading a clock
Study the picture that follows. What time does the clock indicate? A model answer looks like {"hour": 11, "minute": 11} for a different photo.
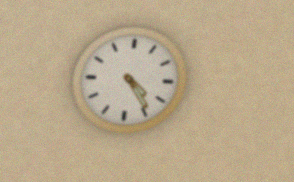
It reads {"hour": 4, "minute": 24}
